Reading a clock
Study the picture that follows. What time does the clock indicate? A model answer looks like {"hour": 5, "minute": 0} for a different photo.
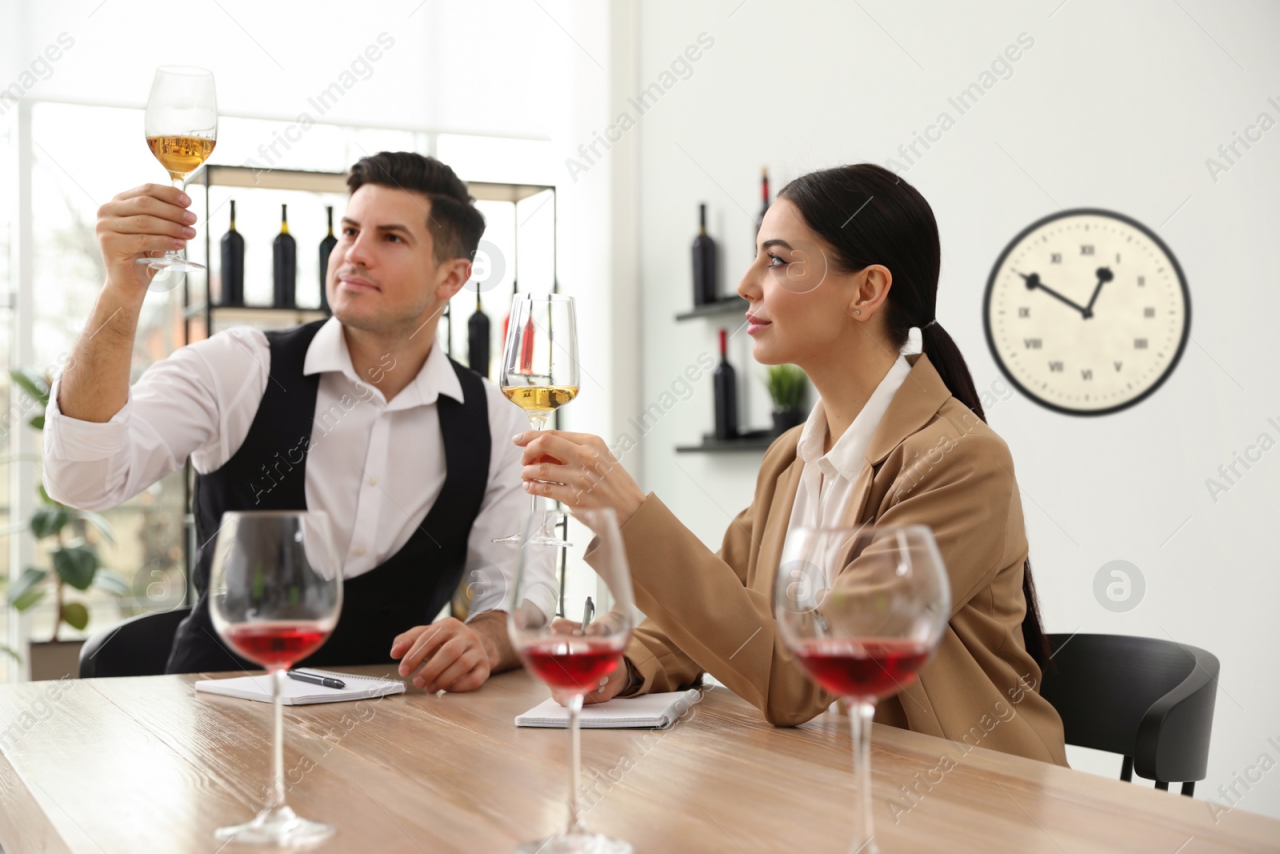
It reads {"hour": 12, "minute": 50}
